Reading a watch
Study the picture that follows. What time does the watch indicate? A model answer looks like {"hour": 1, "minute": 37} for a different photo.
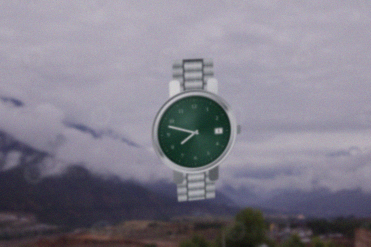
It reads {"hour": 7, "minute": 48}
